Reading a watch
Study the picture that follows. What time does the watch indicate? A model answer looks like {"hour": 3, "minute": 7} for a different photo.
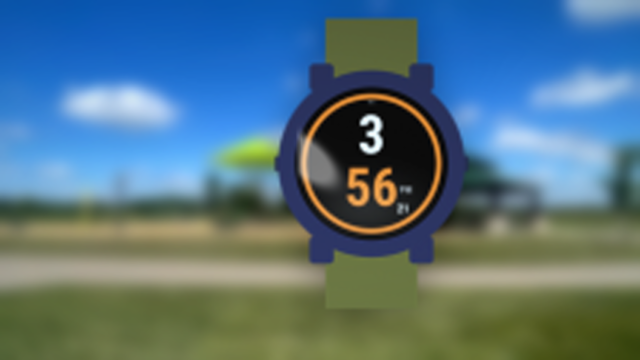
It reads {"hour": 3, "minute": 56}
